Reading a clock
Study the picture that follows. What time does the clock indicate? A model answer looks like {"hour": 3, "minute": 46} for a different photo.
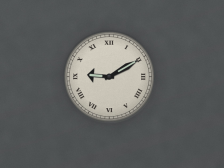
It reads {"hour": 9, "minute": 10}
